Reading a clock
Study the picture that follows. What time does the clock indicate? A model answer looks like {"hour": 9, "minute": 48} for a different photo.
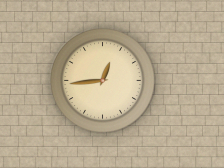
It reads {"hour": 12, "minute": 44}
